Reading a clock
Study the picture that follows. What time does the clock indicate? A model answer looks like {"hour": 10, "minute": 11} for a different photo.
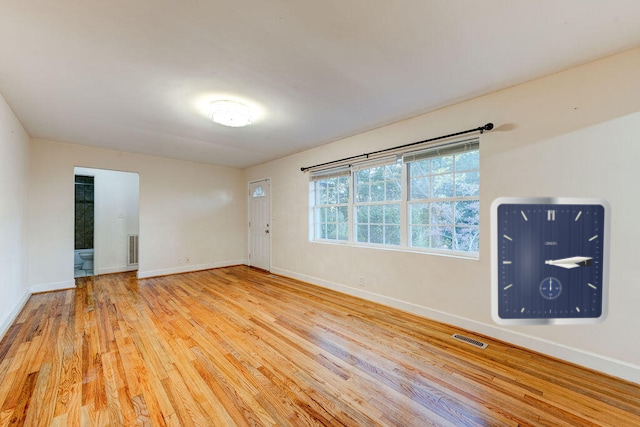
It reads {"hour": 3, "minute": 14}
